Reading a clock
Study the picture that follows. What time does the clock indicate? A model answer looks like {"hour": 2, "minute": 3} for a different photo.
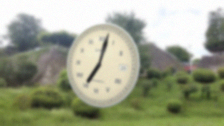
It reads {"hour": 7, "minute": 2}
